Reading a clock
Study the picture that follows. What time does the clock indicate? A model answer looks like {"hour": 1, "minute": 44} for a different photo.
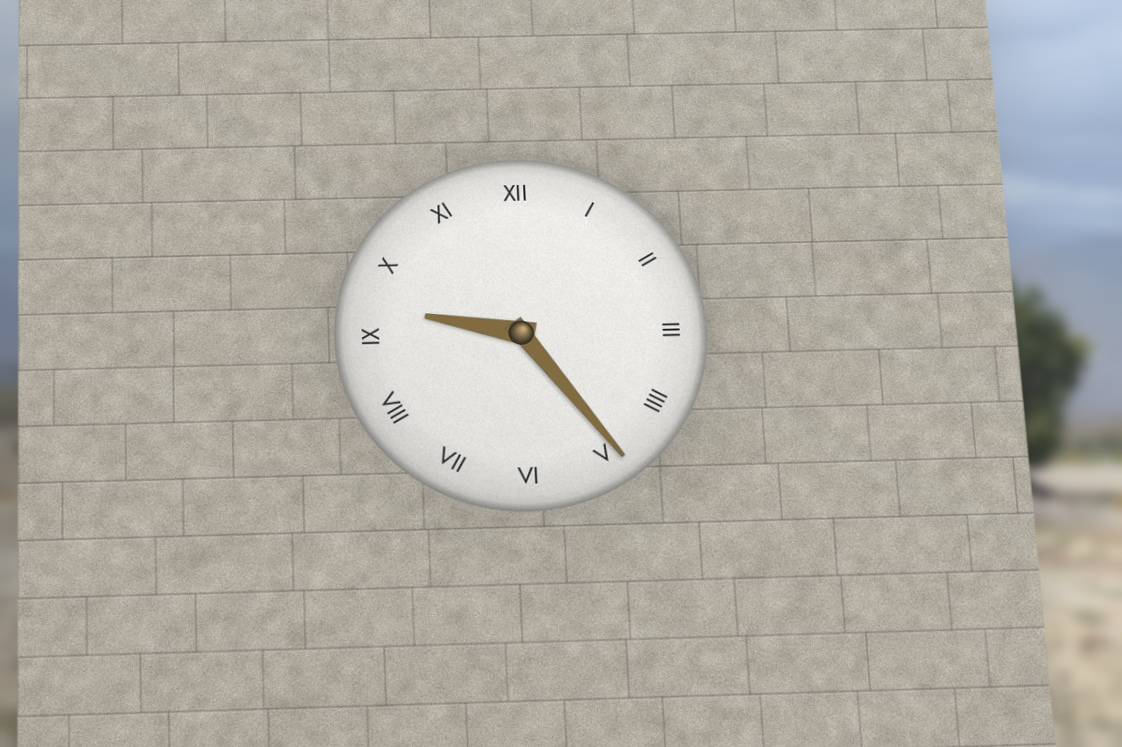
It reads {"hour": 9, "minute": 24}
